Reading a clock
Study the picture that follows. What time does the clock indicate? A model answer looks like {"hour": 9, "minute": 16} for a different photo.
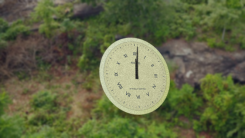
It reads {"hour": 12, "minute": 1}
